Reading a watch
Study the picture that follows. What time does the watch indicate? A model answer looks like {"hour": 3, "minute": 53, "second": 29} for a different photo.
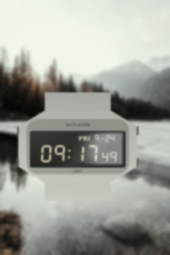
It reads {"hour": 9, "minute": 17, "second": 49}
